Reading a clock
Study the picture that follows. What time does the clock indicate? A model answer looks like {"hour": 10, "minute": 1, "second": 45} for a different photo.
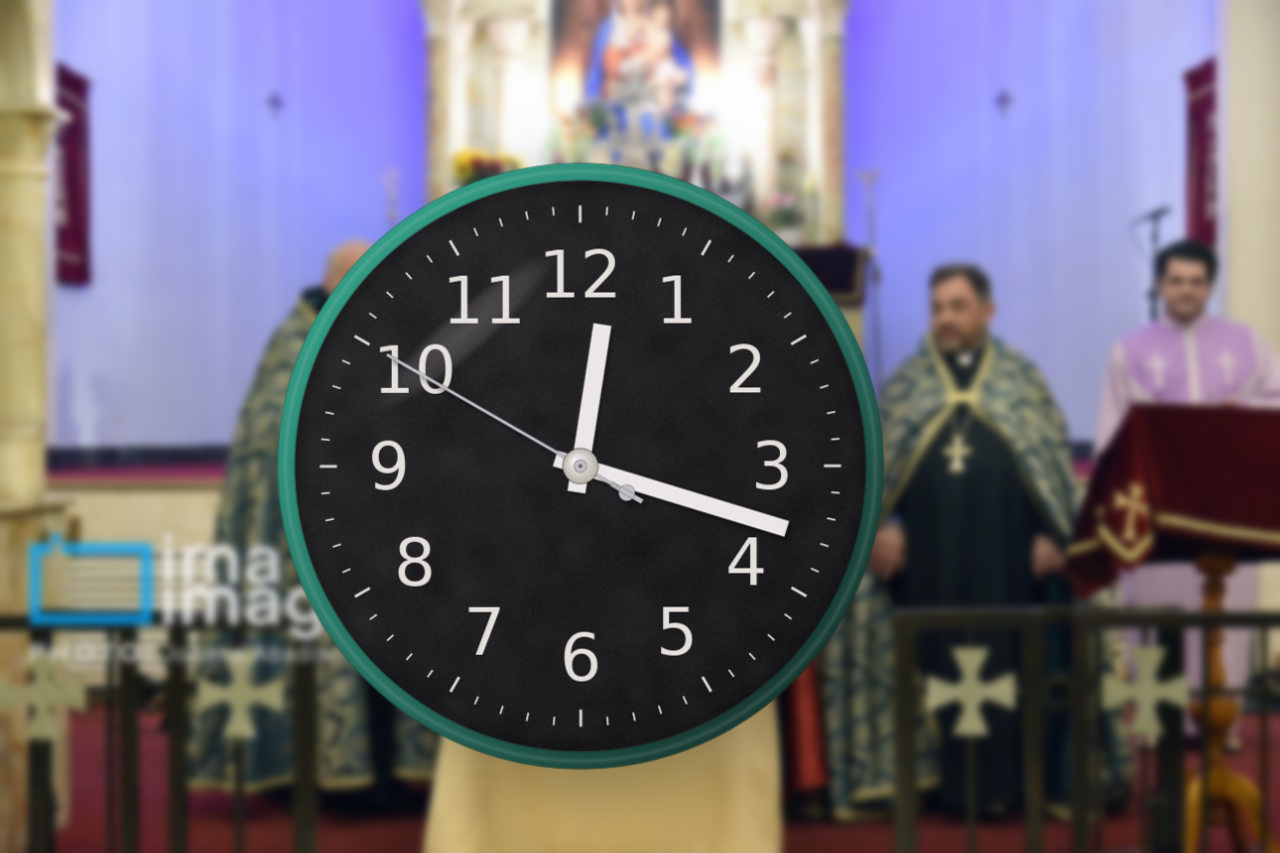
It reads {"hour": 12, "minute": 17, "second": 50}
